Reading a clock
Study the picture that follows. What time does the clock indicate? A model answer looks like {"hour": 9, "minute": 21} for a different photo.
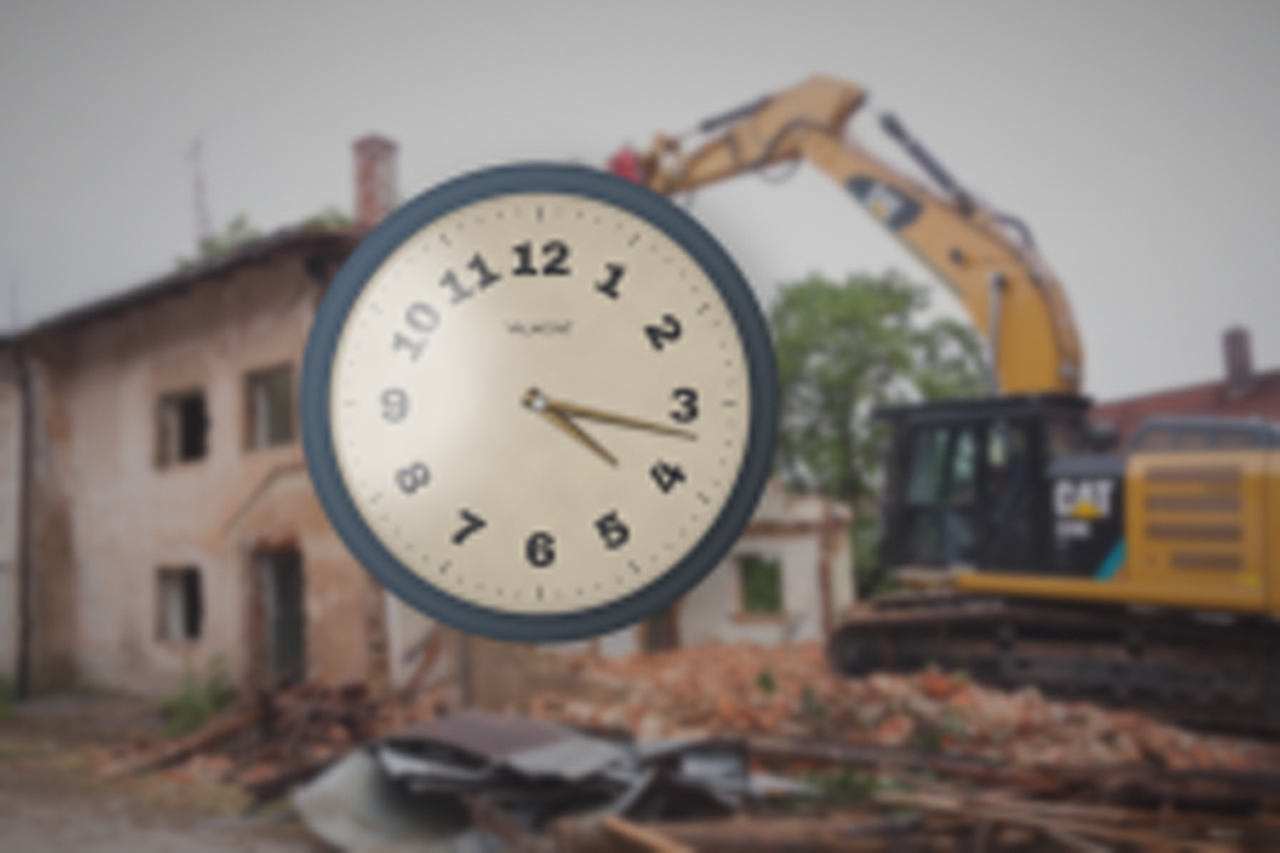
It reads {"hour": 4, "minute": 17}
